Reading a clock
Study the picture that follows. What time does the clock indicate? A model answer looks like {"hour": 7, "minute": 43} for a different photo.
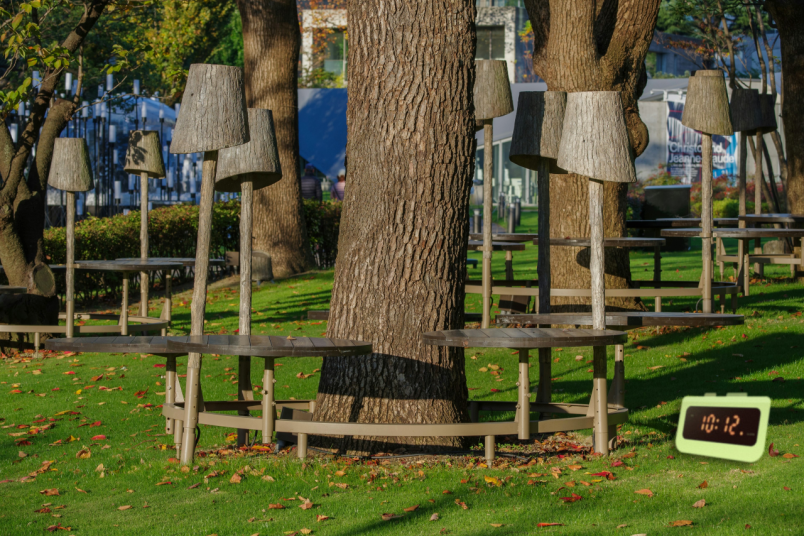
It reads {"hour": 10, "minute": 12}
